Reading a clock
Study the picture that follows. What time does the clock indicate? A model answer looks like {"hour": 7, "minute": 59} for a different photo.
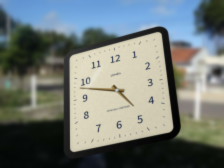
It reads {"hour": 4, "minute": 48}
